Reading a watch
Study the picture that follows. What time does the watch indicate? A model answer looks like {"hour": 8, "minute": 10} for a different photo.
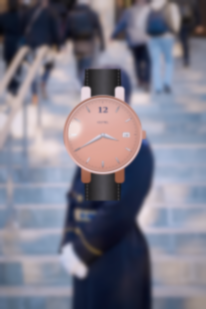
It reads {"hour": 3, "minute": 40}
